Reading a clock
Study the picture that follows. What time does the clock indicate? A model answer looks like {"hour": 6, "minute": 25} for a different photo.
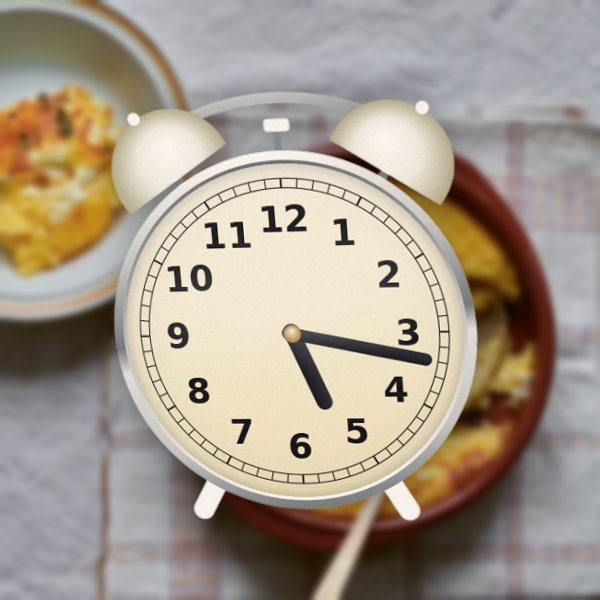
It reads {"hour": 5, "minute": 17}
